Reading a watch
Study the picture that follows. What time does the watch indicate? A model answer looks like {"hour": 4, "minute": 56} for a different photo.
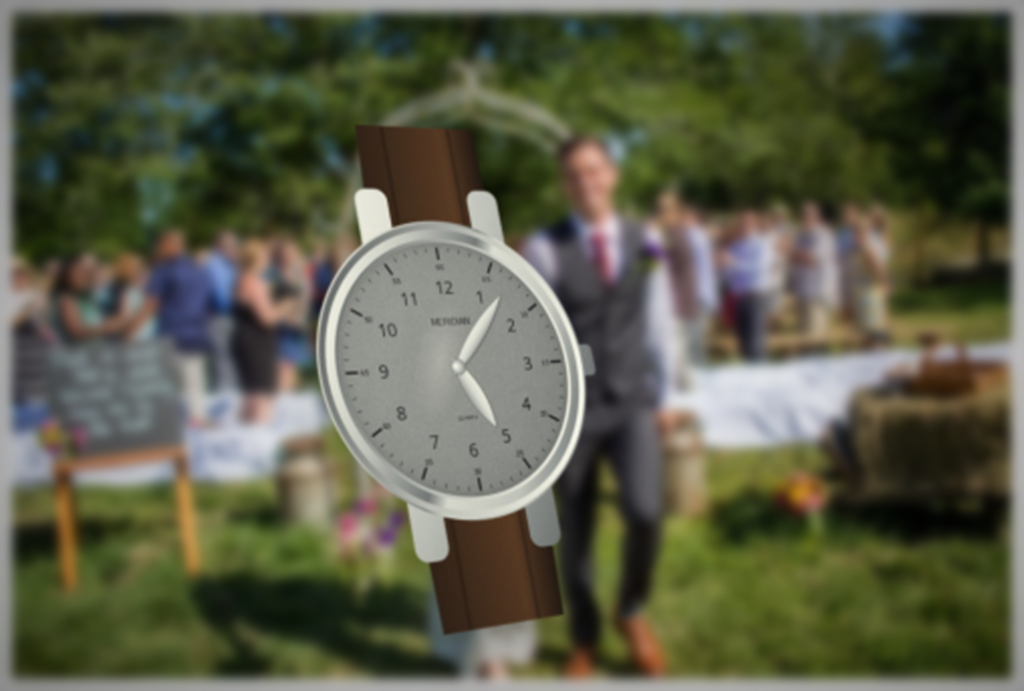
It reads {"hour": 5, "minute": 7}
